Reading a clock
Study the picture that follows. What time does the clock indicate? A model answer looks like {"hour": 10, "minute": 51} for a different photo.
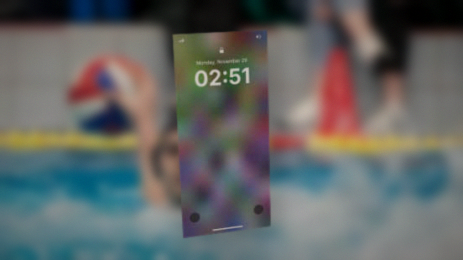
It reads {"hour": 2, "minute": 51}
